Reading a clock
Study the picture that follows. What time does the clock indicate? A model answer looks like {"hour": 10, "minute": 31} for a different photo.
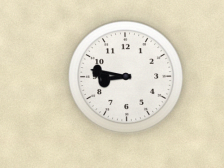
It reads {"hour": 8, "minute": 47}
